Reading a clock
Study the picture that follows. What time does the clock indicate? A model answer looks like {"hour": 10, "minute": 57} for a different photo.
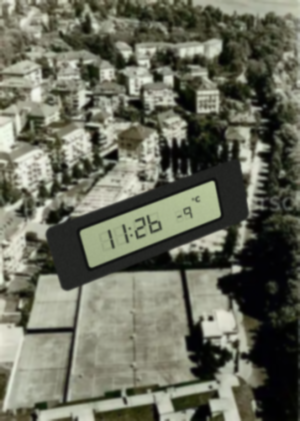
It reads {"hour": 11, "minute": 26}
